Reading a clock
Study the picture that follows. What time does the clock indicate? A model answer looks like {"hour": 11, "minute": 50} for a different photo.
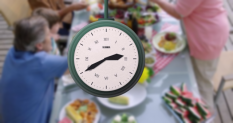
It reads {"hour": 2, "minute": 40}
